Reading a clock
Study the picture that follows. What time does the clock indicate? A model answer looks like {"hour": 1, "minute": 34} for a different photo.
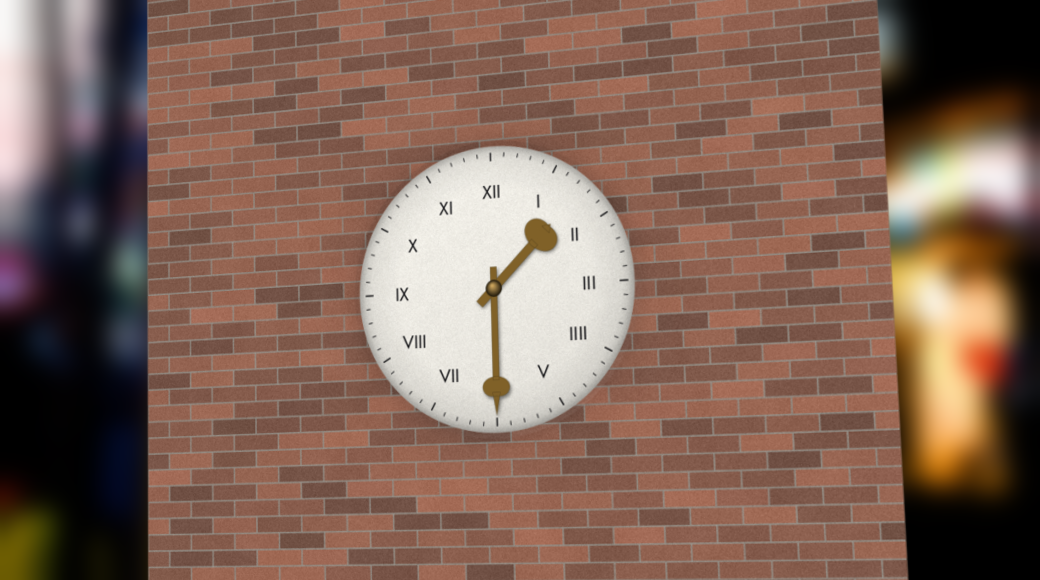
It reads {"hour": 1, "minute": 30}
